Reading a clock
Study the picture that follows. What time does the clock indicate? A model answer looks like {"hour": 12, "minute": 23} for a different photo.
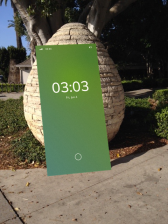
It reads {"hour": 3, "minute": 3}
